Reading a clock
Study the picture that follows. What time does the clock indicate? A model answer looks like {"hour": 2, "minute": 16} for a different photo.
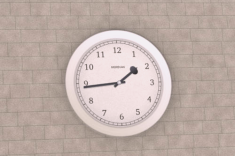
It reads {"hour": 1, "minute": 44}
